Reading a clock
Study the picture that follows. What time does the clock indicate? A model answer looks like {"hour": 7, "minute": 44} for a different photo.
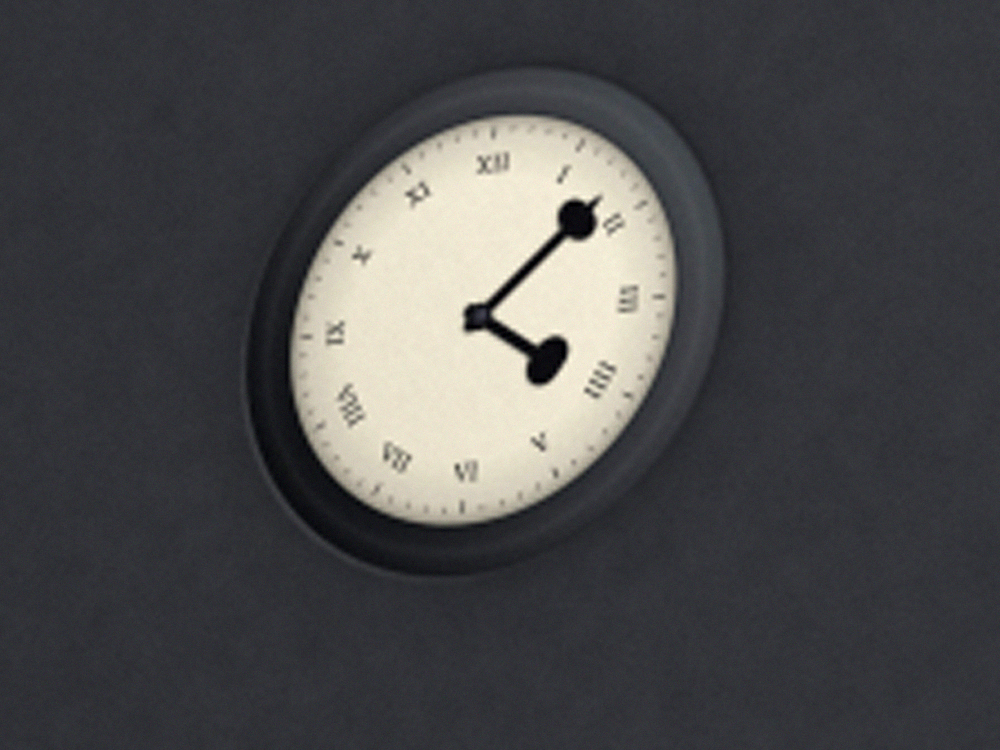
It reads {"hour": 4, "minute": 8}
